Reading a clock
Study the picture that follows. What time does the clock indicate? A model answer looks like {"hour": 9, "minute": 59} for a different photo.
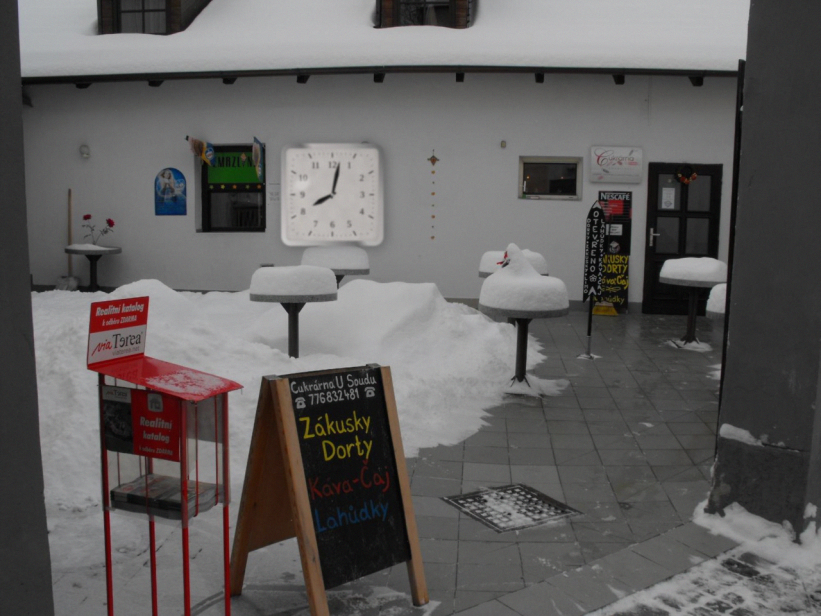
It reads {"hour": 8, "minute": 2}
